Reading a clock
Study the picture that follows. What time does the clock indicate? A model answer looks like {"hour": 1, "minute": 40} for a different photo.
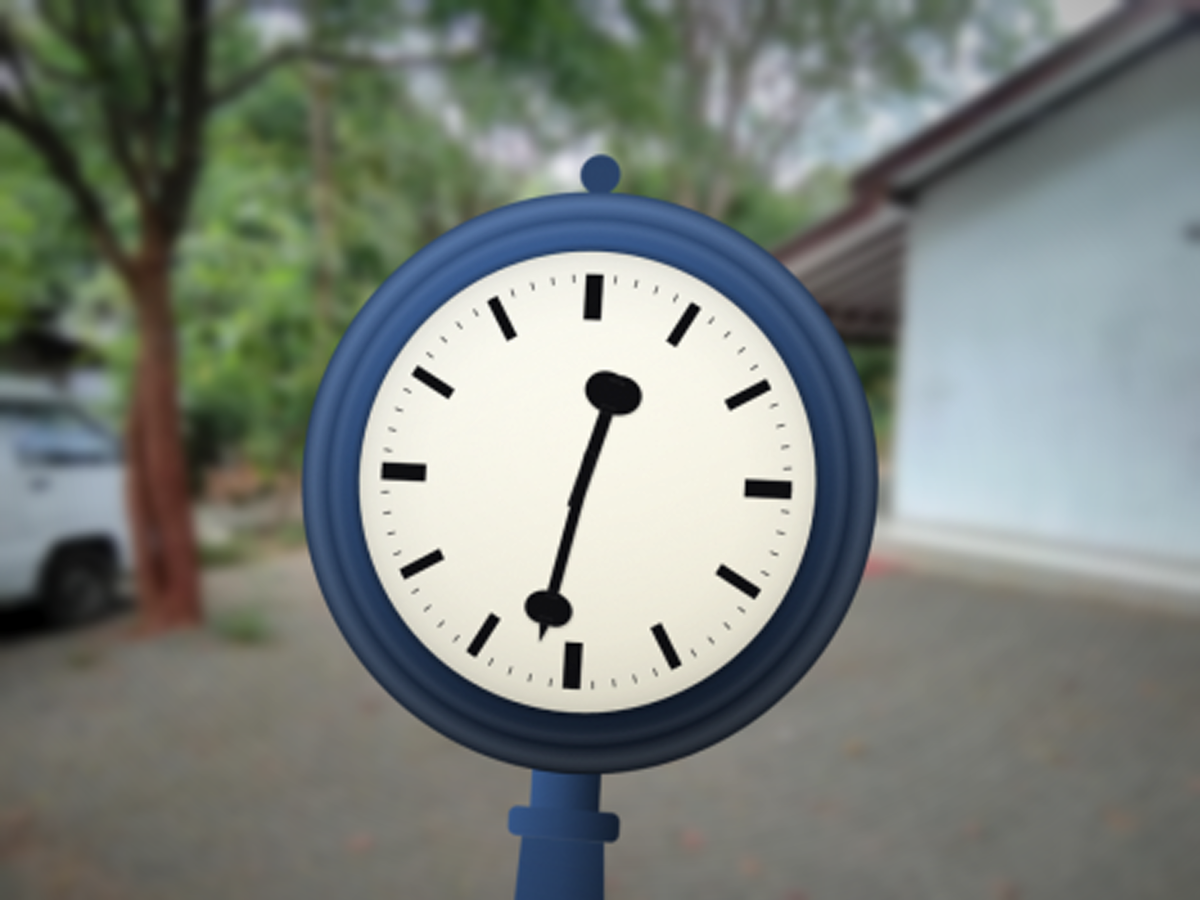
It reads {"hour": 12, "minute": 32}
